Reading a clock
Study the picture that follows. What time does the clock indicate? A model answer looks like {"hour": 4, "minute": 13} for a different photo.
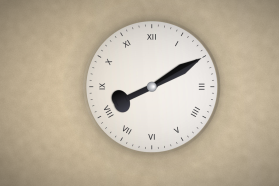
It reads {"hour": 8, "minute": 10}
